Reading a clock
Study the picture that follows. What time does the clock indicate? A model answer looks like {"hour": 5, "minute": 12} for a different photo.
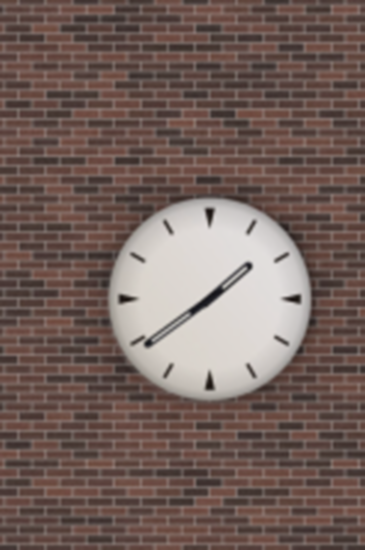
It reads {"hour": 1, "minute": 39}
